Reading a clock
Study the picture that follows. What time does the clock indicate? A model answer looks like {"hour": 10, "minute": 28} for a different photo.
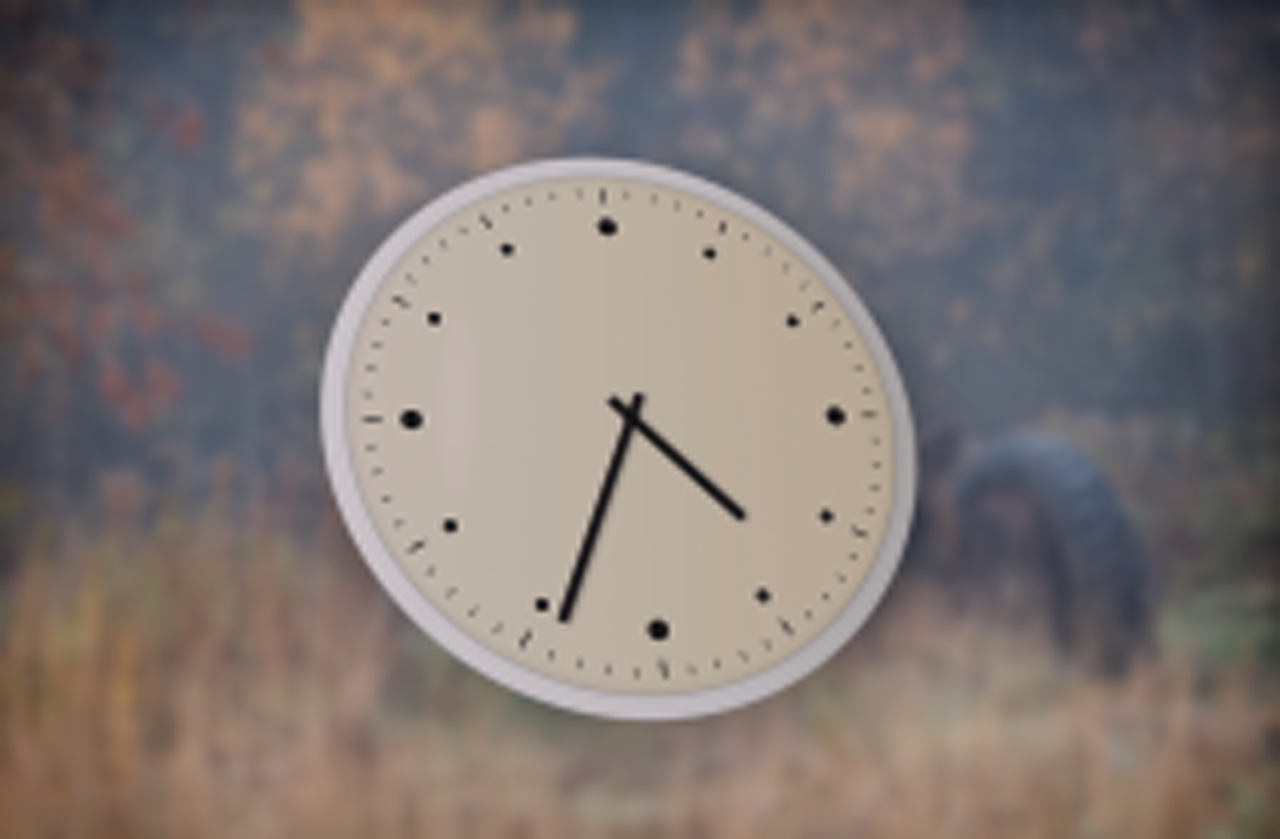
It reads {"hour": 4, "minute": 34}
